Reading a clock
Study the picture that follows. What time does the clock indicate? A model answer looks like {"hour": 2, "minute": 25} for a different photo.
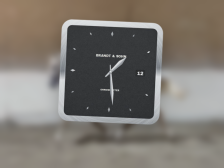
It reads {"hour": 1, "minute": 29}
